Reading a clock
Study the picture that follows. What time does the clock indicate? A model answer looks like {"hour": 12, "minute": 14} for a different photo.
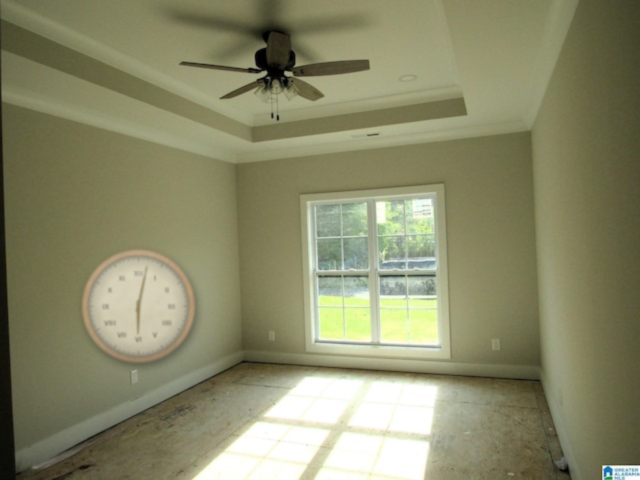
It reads {"hour": 6, "minute": 2}
